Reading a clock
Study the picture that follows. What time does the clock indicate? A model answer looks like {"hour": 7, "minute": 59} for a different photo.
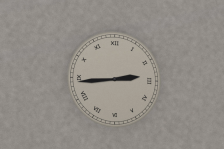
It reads {"hour": 2, "minute": 44}
